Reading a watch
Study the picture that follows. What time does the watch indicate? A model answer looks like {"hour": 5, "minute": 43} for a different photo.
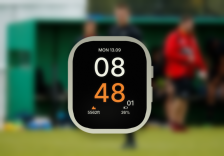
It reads {"hour": 8, "minute": 48}
